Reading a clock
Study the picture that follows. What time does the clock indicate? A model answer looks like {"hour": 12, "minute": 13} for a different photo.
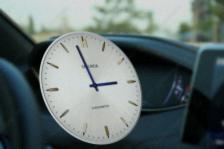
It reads {"hour": 2, "minute": 58}
